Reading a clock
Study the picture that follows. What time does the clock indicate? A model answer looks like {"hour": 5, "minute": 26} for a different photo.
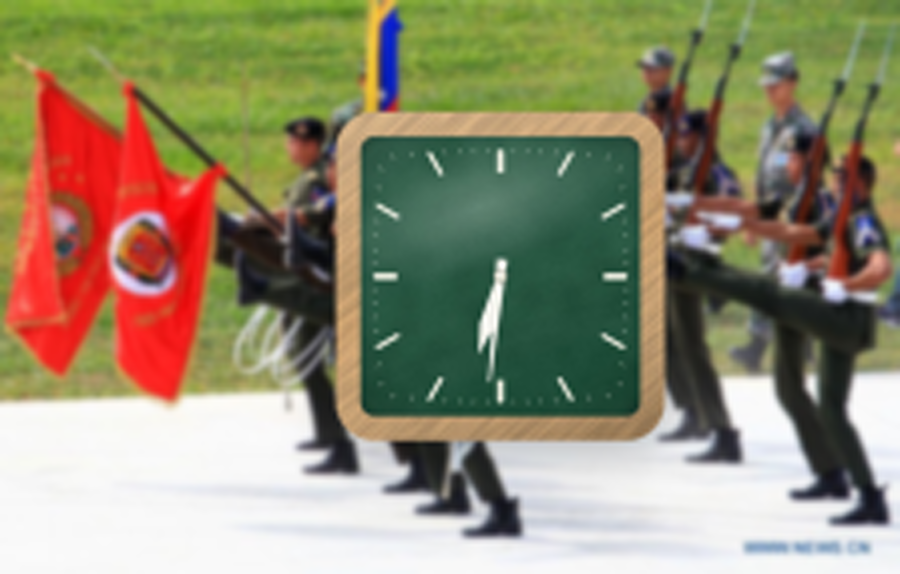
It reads {"hour": 6, "minute": 31}
